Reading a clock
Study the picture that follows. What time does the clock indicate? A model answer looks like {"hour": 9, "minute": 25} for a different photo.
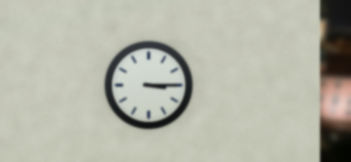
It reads {"hour": 3, "minute": 15}
